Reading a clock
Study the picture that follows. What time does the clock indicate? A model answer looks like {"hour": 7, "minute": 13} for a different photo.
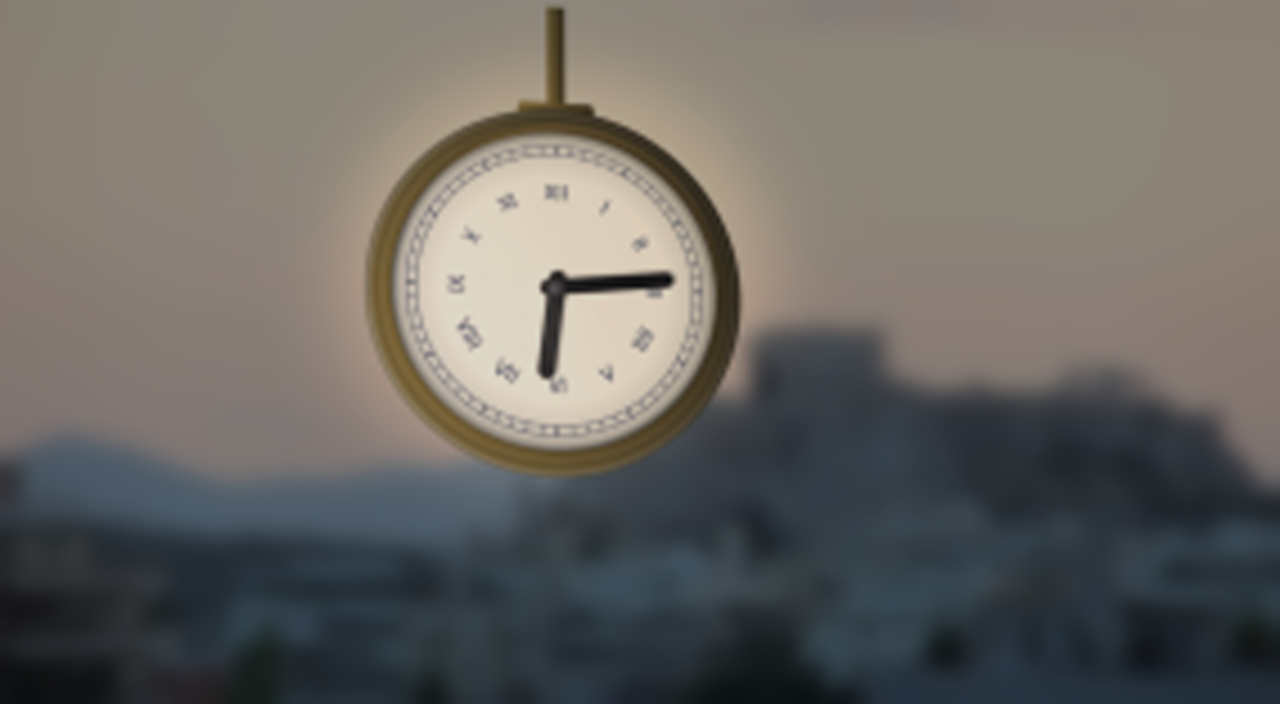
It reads {"hour": 6, "minute": 14}
